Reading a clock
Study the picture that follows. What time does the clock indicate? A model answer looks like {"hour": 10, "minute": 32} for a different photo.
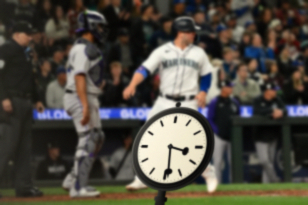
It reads {"hour": 3, "minute": 29}
